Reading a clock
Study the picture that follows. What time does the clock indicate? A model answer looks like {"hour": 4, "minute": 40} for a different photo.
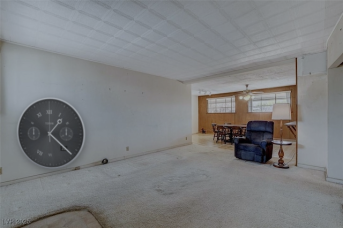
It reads {"hour": 1, "minute": 22}
